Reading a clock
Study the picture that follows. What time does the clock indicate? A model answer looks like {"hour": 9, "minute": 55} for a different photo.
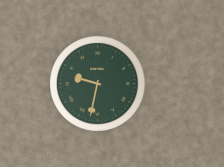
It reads {"hour": 9, "minute": 32}
